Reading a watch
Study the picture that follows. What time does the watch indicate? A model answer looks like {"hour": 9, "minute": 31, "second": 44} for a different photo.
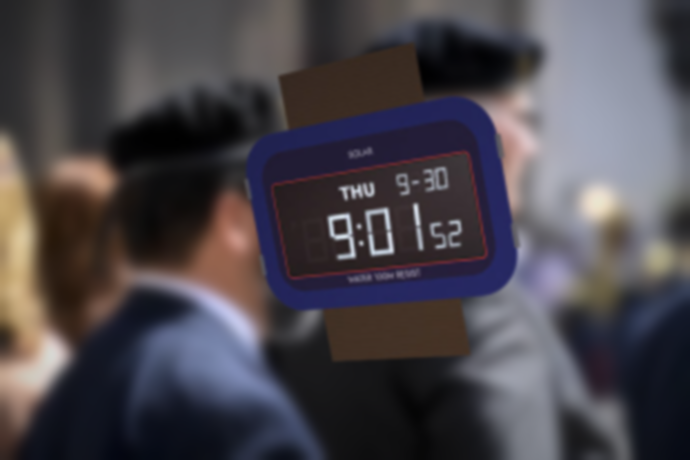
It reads {"hour": 9, "minute": 1, "second": 52}
